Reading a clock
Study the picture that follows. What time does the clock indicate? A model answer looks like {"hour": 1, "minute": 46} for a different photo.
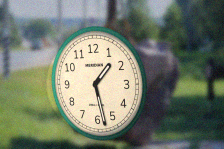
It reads {"hour": 1, "minute": 28}
